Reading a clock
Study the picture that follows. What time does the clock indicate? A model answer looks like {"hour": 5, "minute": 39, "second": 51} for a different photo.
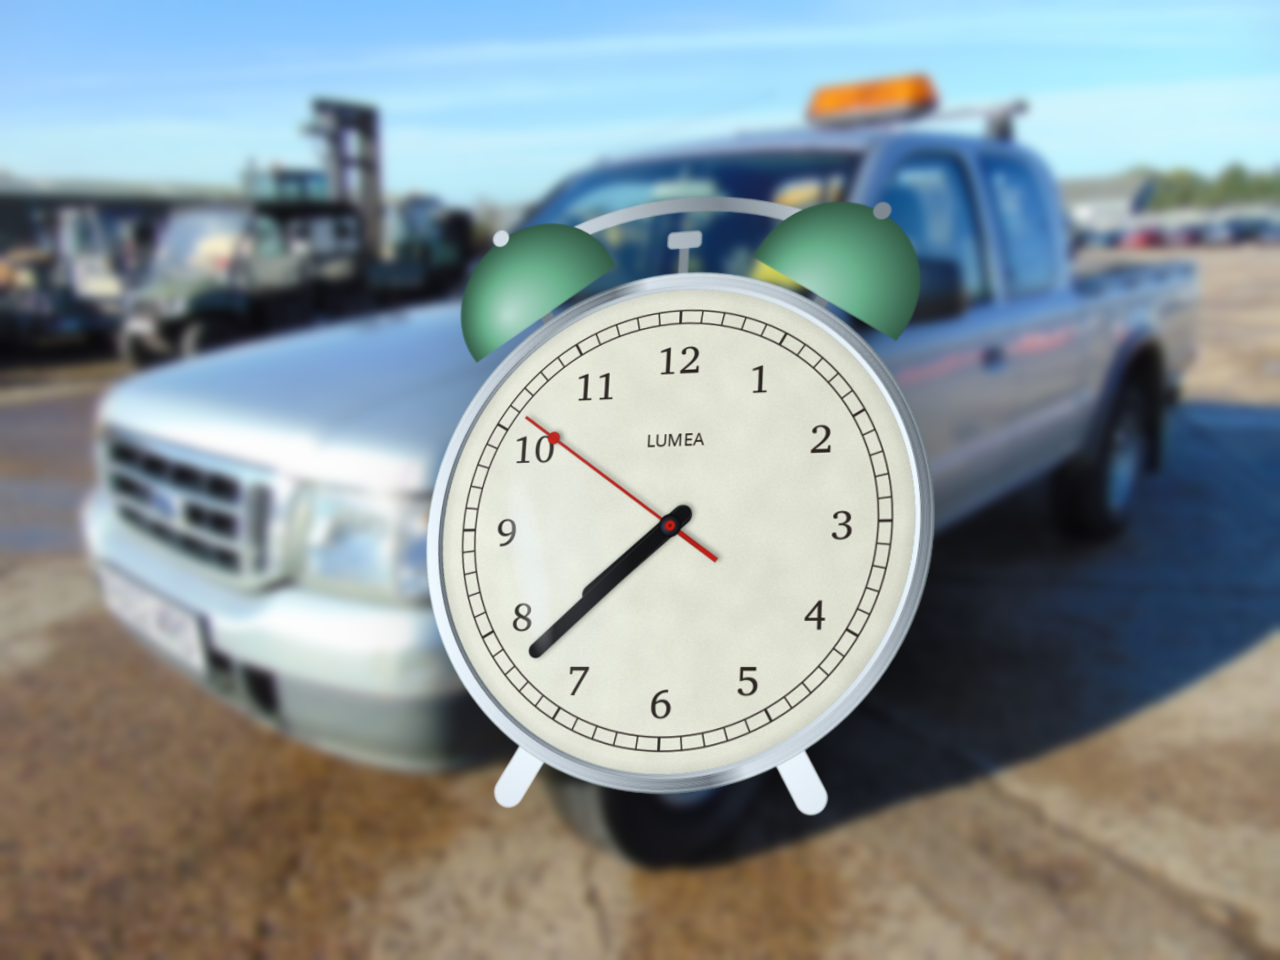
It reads {"hour": 7, "minute": 37, "second": 51}
